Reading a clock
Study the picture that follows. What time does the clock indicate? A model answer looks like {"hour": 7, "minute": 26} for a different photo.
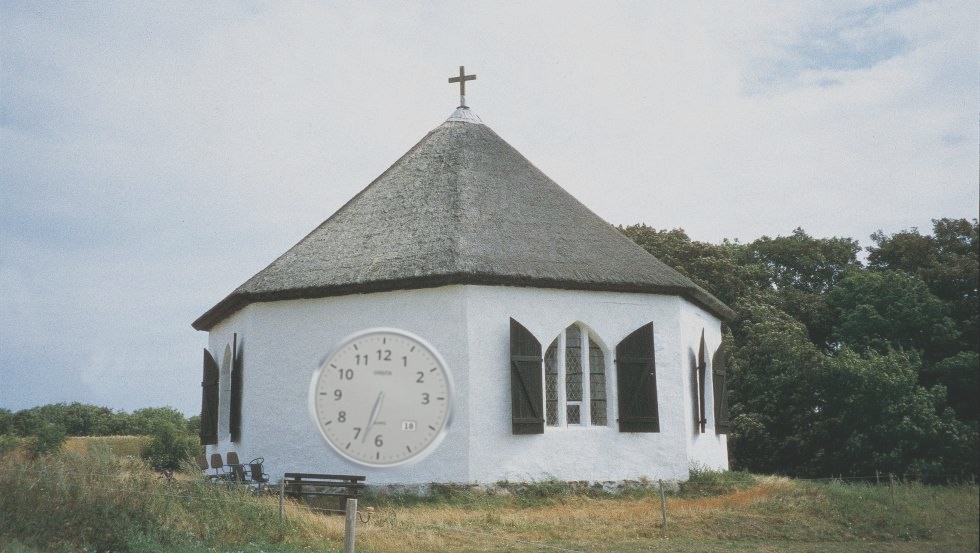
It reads {"hour": 6, "minute": 33}
